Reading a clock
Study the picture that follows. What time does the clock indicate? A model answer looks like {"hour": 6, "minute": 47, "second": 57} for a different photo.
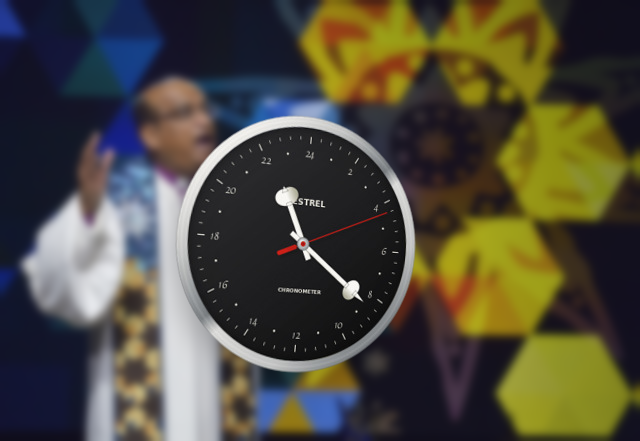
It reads {"hour": 22, "minute": 21, "second": 11}
